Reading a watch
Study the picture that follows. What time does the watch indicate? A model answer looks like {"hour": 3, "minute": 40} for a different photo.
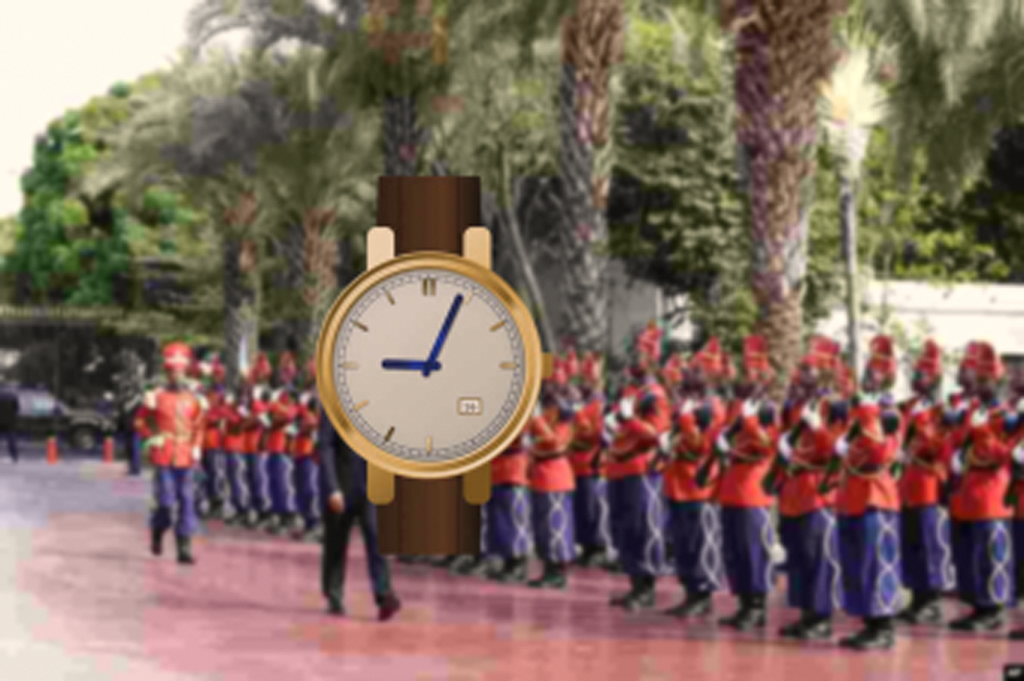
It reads {"hour": 9, "minute": 4}
